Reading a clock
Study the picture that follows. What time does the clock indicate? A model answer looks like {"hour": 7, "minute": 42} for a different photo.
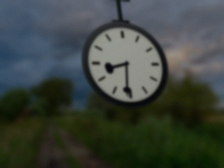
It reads {"hour": 8, "minute": 31}
